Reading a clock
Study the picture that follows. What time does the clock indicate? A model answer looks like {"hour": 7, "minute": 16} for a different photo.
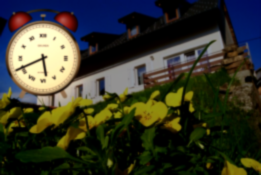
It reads {"hour": 5, "minute": 41}
